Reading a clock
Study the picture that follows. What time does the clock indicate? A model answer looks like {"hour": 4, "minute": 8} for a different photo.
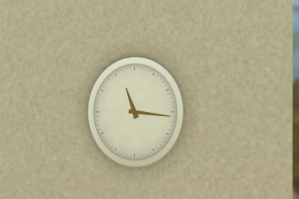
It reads {"hour": 11, "minute": 16}
